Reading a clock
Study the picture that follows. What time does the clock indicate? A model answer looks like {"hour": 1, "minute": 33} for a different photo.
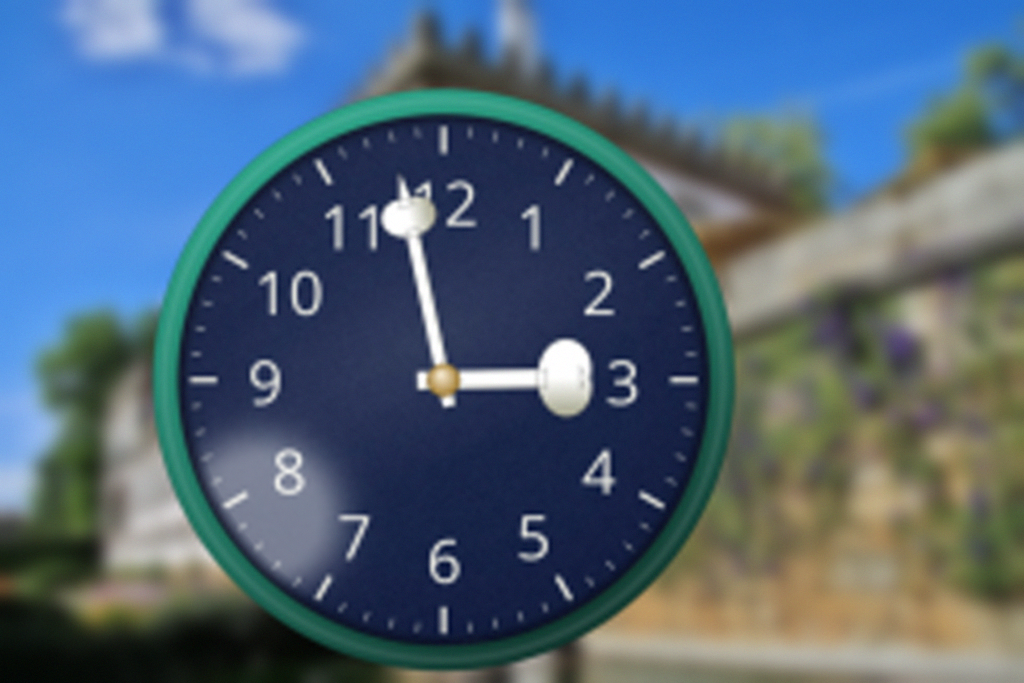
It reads {"hour": 2, "minute": 58}
